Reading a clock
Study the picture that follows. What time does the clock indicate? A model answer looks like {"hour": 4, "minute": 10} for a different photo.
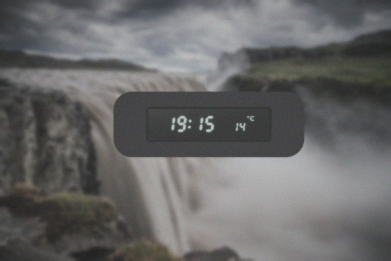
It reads {"hour": 19, "minute": 15}
